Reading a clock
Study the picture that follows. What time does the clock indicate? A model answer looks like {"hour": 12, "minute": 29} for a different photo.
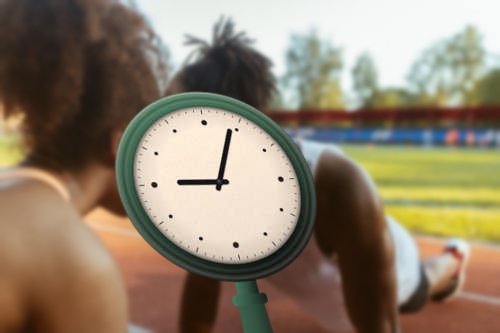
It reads {"hour": 9, "minute": 4}
